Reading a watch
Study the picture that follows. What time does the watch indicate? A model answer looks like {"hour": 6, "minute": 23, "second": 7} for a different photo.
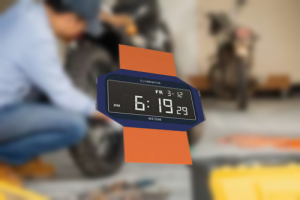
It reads {"hour": 6, "minute": 19, "second": 29}
